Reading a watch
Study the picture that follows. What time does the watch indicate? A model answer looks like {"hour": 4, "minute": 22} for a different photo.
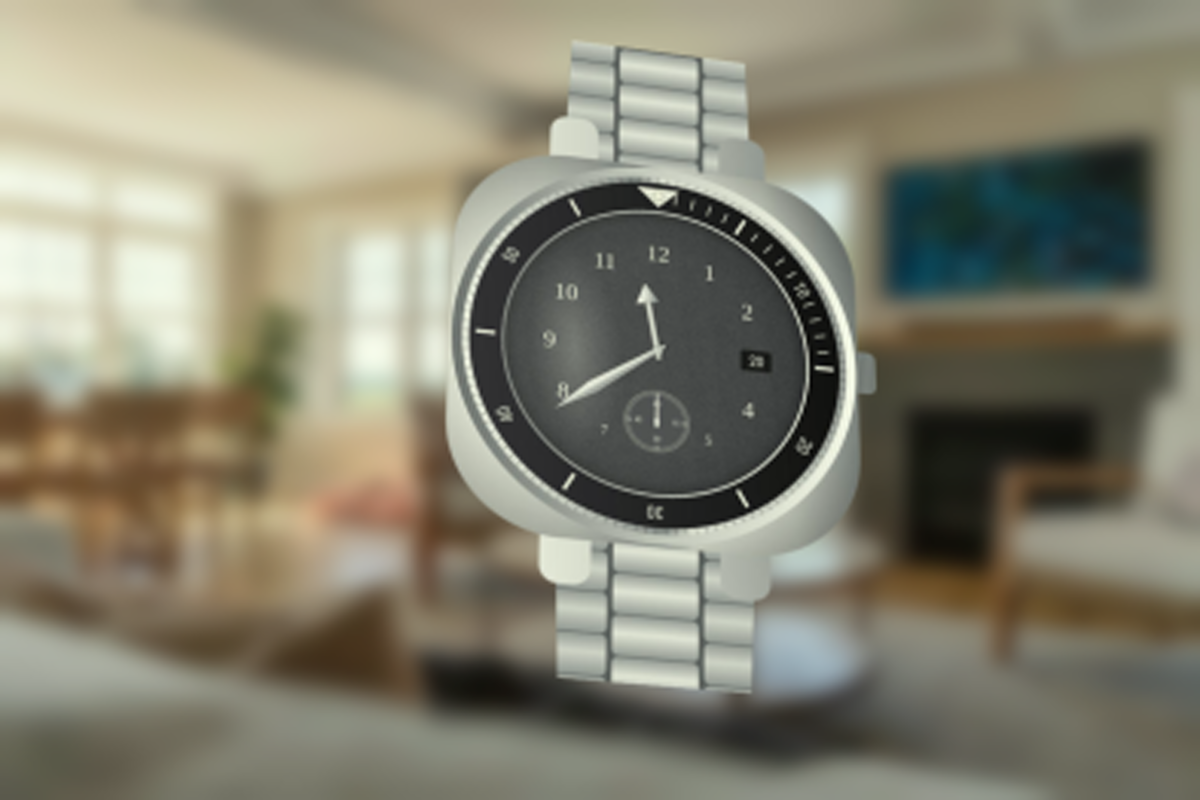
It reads {"hour": 11, "minute": 39}
